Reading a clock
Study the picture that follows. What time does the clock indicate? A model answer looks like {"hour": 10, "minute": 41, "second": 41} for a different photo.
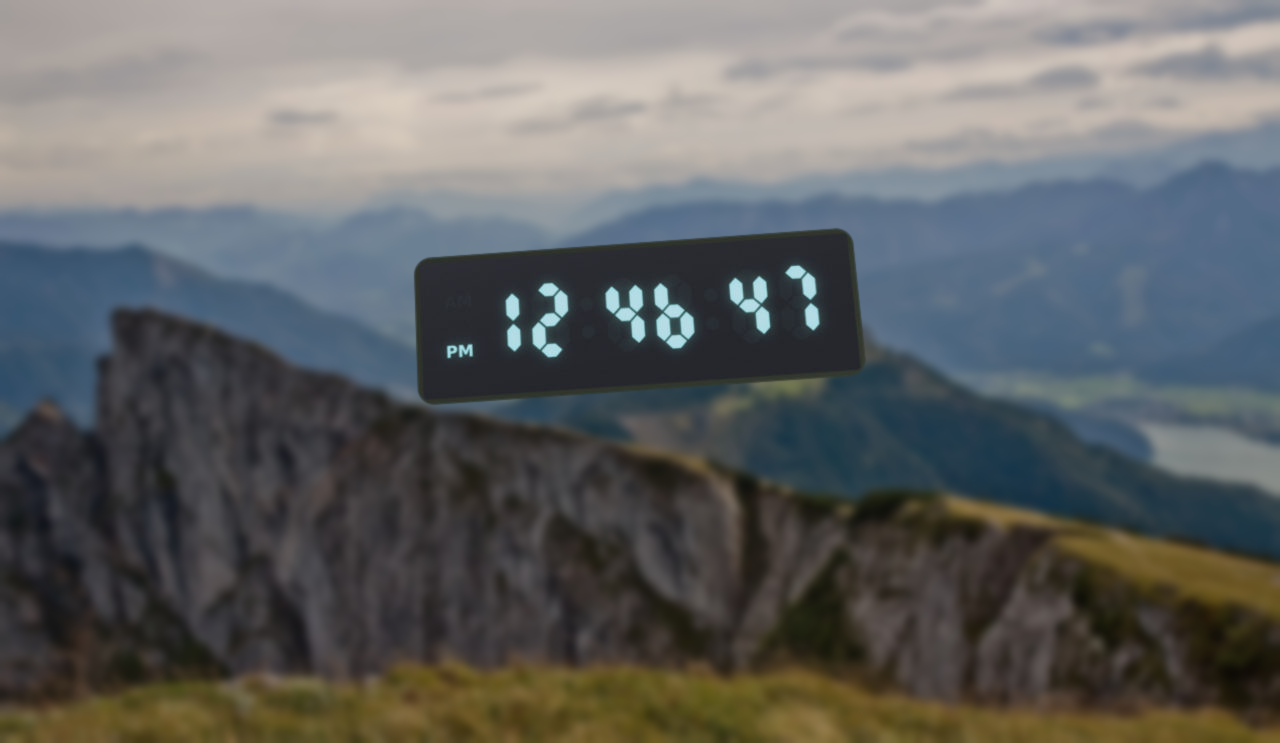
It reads {"hour": 12, "minute": 46, "second": 47}
